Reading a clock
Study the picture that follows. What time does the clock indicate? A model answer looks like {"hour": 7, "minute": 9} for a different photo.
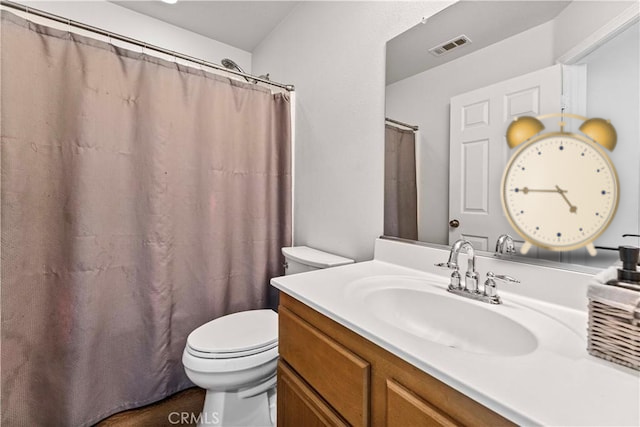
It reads {"hour": 4, "minute": 45}
